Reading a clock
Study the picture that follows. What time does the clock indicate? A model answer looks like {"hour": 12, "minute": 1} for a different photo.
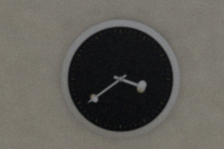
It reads {"hour": 3, "minute": 39}
